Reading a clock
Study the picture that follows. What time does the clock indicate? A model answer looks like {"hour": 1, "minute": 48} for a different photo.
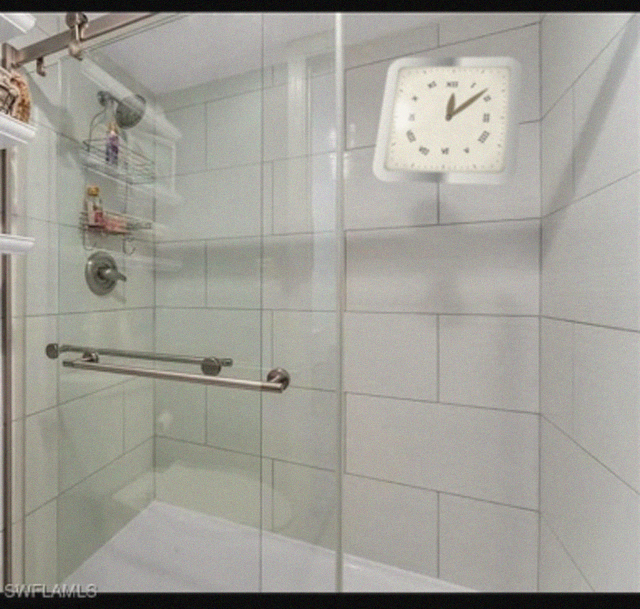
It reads {"hour": 12, "minute": 8}
